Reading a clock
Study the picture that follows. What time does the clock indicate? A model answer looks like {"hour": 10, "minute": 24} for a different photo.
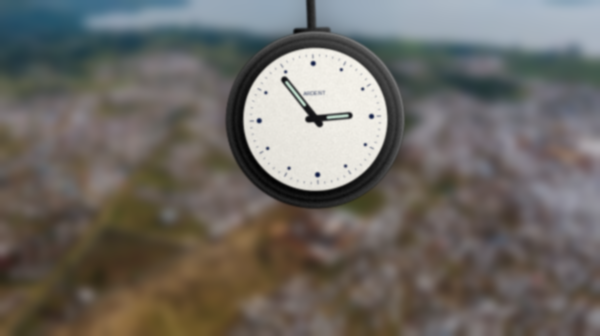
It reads {"hour": 2, "minute": 54}
